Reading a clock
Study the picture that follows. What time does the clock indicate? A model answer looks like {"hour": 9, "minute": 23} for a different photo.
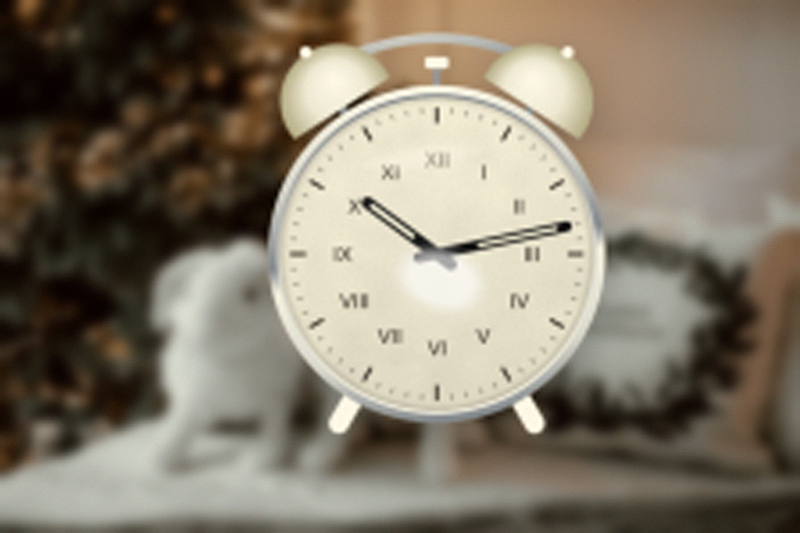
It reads {"hour": 10, "minute": 13}
